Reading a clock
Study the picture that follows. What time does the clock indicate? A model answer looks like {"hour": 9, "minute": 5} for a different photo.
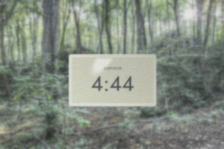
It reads {"hour": 4, "minute": 44}
